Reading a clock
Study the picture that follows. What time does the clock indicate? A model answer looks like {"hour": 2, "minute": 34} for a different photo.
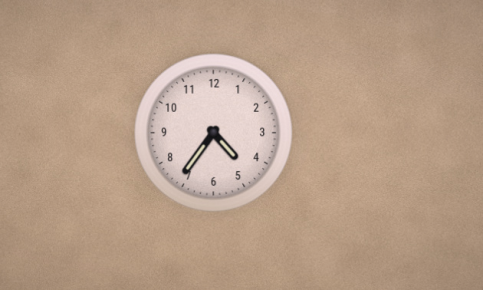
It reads {"hour": 4, "minute": 36}
